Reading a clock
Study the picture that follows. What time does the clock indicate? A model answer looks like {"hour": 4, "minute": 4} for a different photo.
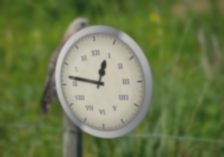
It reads {"hour": 12, "minute": 47}
